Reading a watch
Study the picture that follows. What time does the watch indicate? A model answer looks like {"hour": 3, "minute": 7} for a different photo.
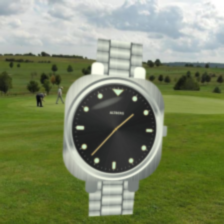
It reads {"hour": 1, "minute": 37}
